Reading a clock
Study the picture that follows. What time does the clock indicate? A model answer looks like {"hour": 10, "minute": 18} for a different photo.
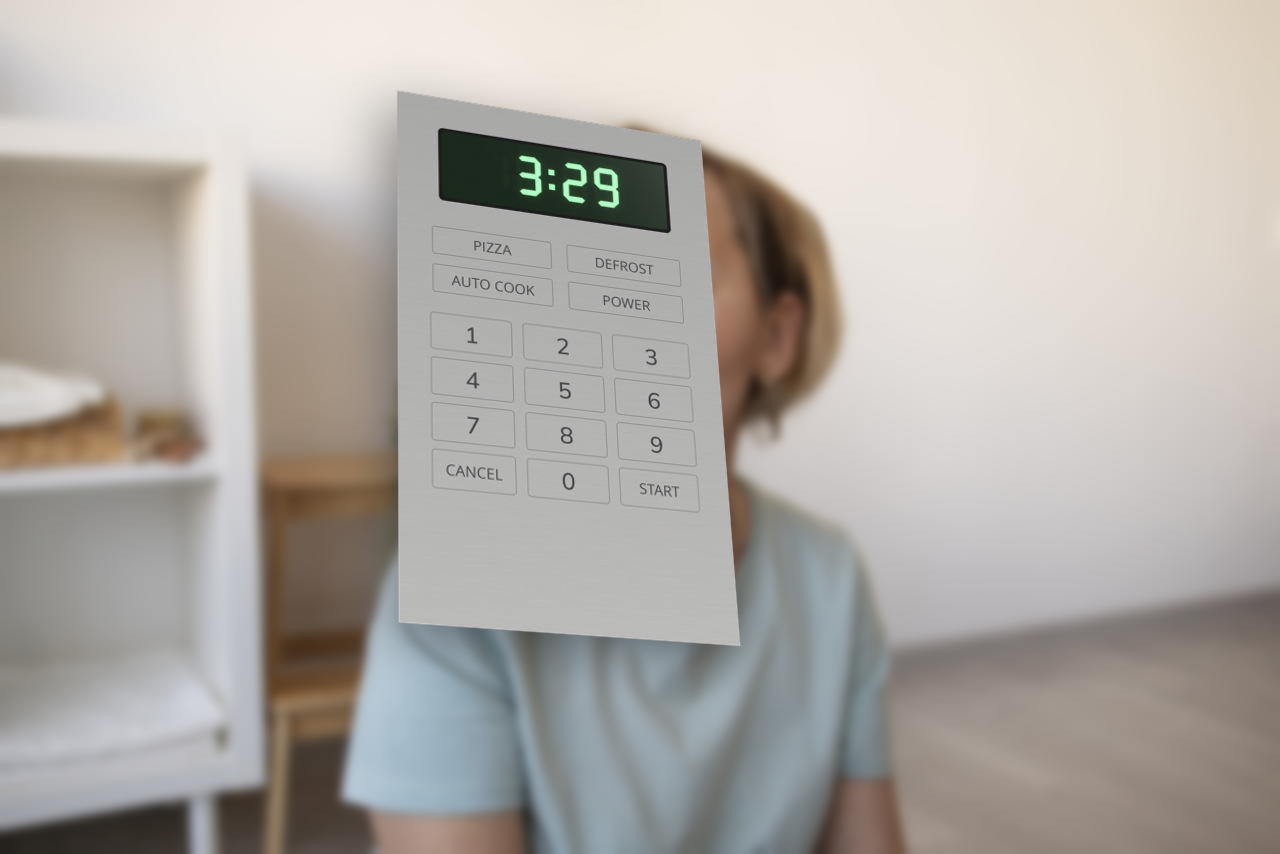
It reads {"hour": 3, "minute": 29}
